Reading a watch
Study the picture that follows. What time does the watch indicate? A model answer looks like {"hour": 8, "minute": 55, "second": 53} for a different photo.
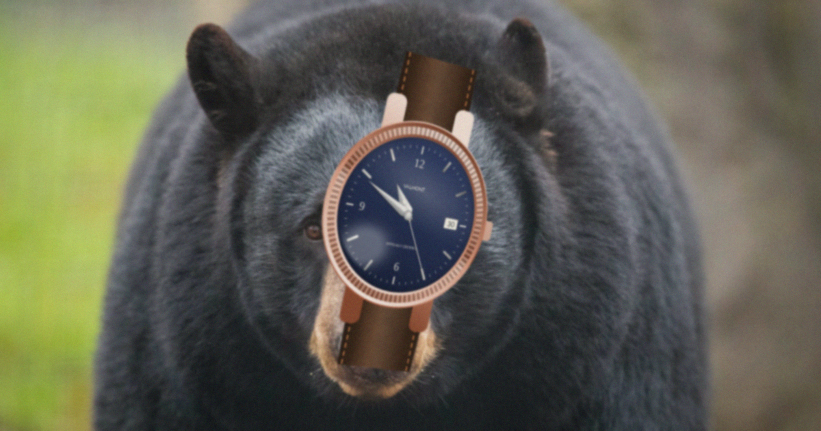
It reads {"hour": 10, "minute": 49, "second": 25}
